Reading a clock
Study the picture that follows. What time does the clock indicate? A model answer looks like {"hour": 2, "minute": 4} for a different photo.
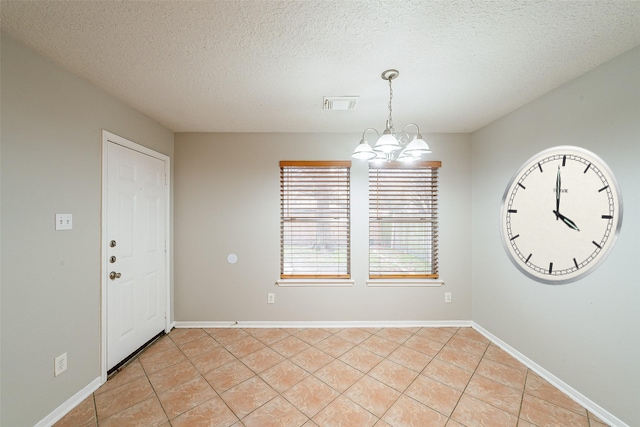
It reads {"hour": 3, "minute": 59}
